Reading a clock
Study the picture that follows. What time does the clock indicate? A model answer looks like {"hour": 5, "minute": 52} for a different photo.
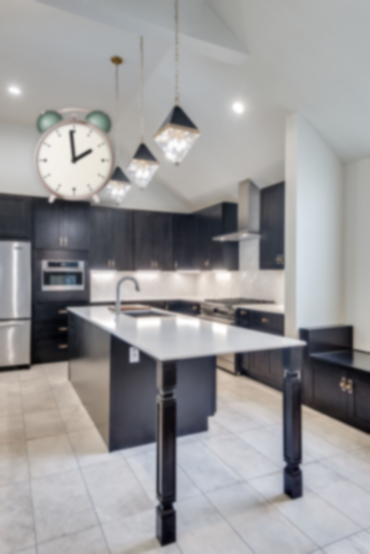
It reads {"hour": 1, "minute": 59}
